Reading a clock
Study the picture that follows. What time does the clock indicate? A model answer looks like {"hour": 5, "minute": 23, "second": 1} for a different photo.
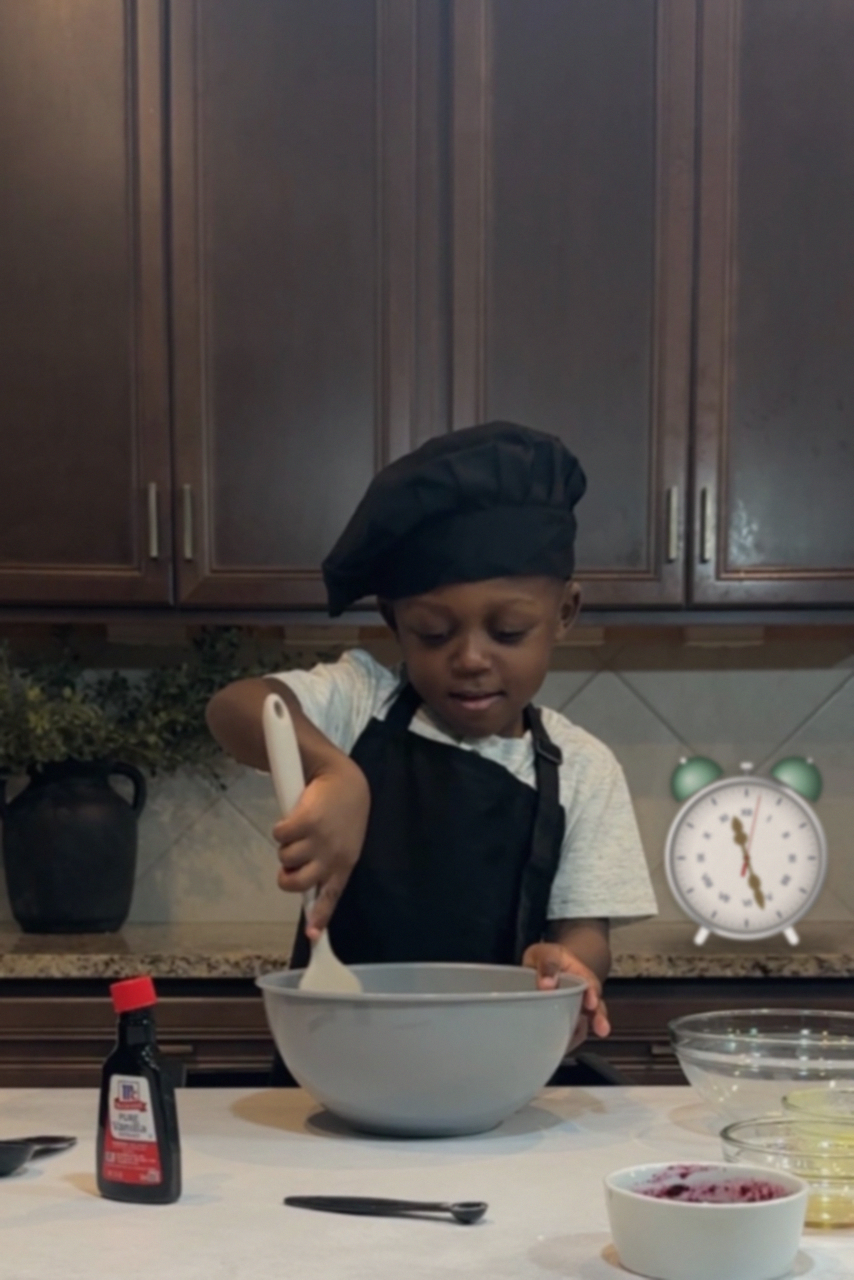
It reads {"hour": 11, "minute": 27, "second": 2}
